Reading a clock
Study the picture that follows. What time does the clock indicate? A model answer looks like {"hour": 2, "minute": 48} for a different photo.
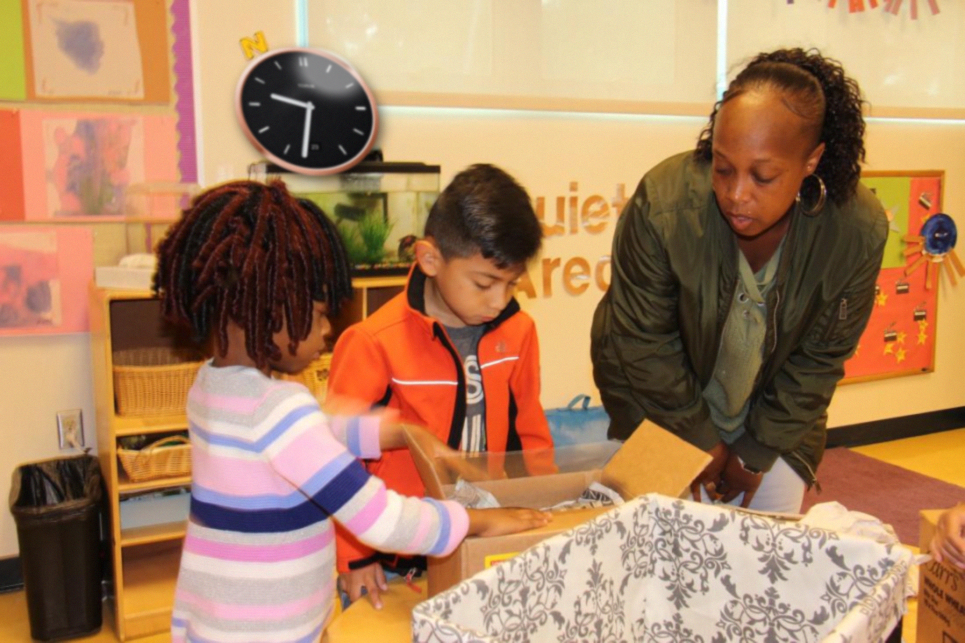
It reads {"hour": 9, "minute": 32}
